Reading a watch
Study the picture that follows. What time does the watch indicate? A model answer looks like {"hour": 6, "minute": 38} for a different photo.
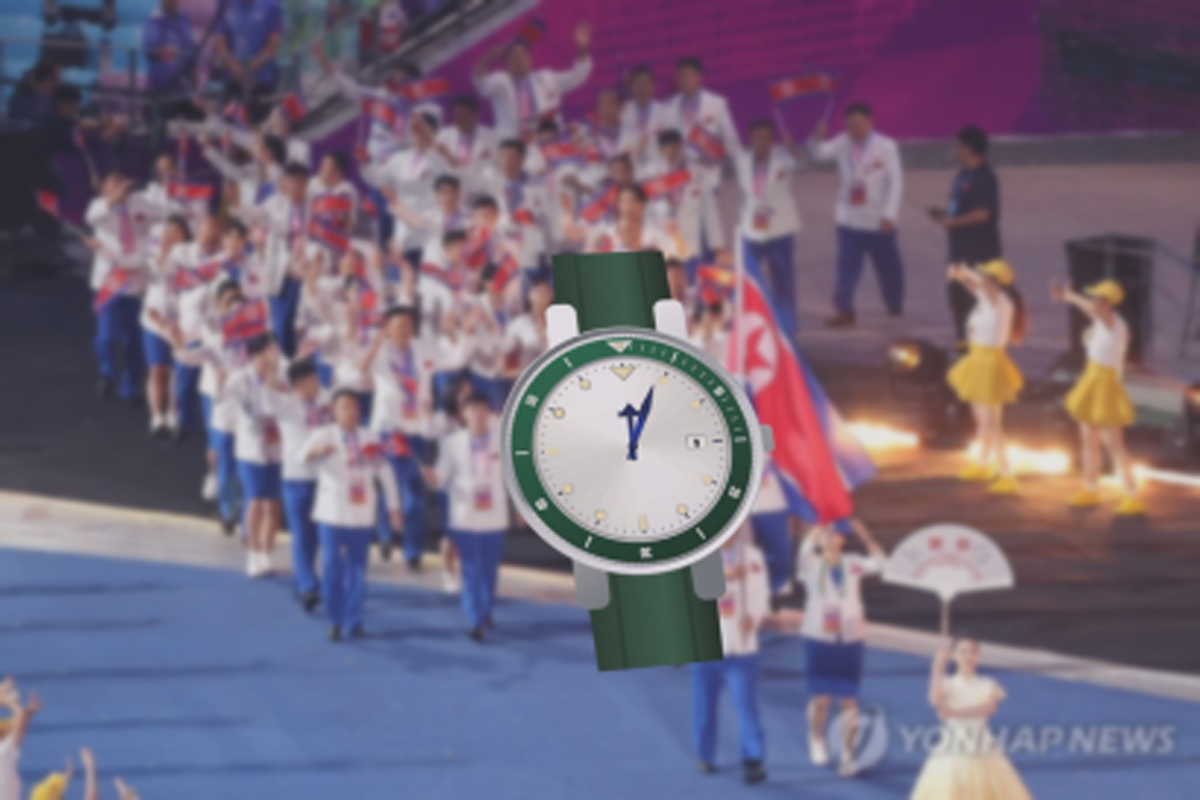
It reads {"hour": 12, "minute": 4}
